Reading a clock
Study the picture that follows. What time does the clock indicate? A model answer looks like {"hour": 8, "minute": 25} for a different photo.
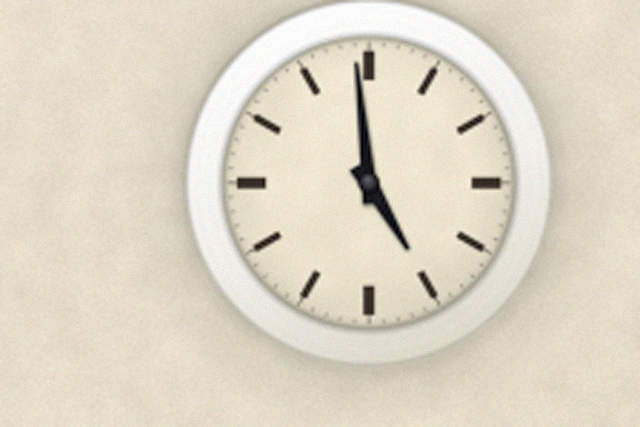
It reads {"hour": 4, "minute": 59}
